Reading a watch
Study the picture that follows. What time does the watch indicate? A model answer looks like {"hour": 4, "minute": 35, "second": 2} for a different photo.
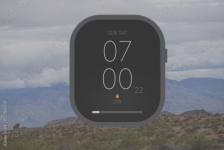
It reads {"hour": 7, "minute": 0, "second": 22}
